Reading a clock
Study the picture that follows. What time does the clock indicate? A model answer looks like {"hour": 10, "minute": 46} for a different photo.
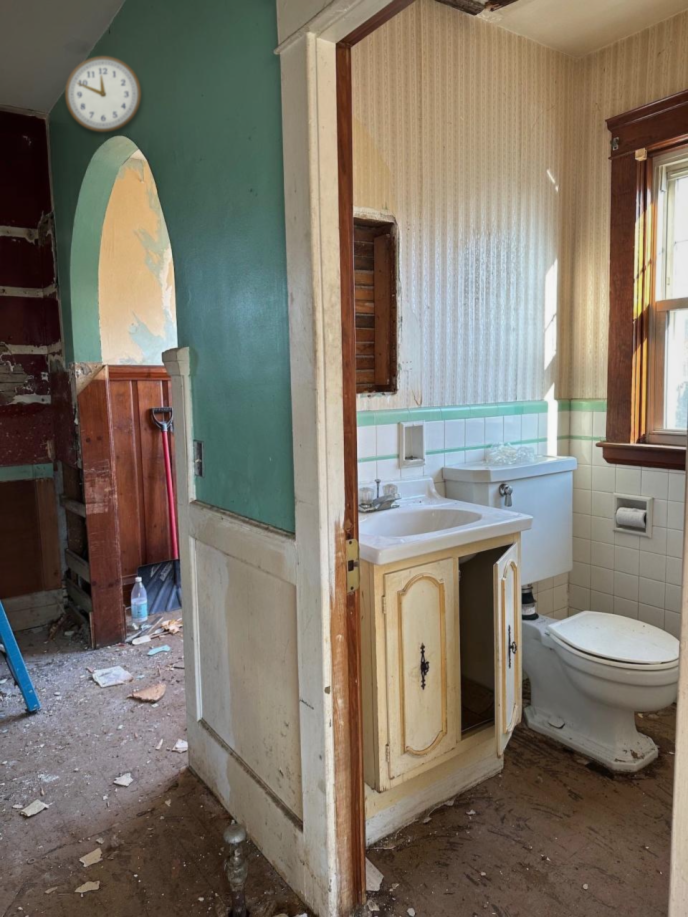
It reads {"hour": 11, "minute": 49}
